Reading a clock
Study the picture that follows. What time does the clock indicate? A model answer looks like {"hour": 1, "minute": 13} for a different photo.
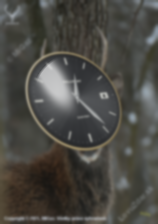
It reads {"hour": 12, "minute": 24}
